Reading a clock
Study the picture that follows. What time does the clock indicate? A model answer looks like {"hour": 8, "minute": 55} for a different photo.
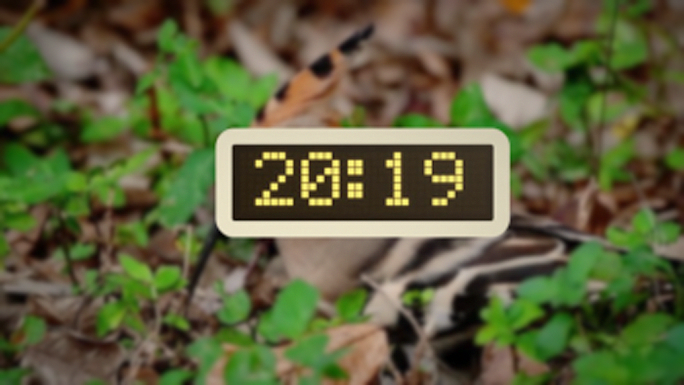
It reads {"hour": 20, "minute": 19}
